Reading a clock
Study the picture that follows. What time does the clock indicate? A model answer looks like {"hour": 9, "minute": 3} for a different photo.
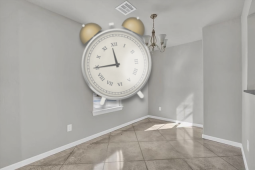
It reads {"hour": 11, "minute": 45}
